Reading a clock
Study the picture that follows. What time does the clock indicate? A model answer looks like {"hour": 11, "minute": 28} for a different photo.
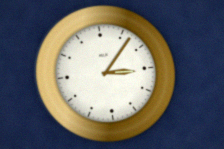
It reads {"hour": 3, "minute": 7}
